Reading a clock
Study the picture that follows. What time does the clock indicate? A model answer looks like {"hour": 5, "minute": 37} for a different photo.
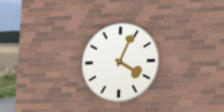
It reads {"hour": 4, "minute": 4}
